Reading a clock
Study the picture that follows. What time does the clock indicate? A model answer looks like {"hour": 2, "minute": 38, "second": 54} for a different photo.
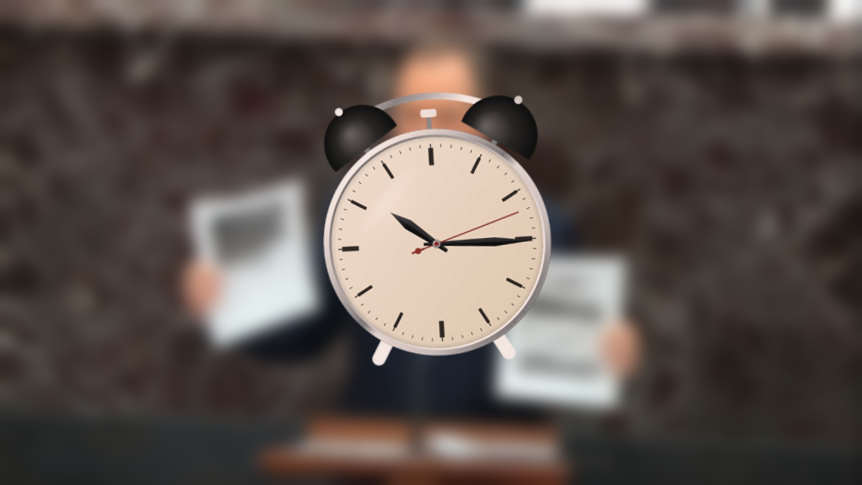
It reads {"hour": 10, "minute": 15, "second": 12}
